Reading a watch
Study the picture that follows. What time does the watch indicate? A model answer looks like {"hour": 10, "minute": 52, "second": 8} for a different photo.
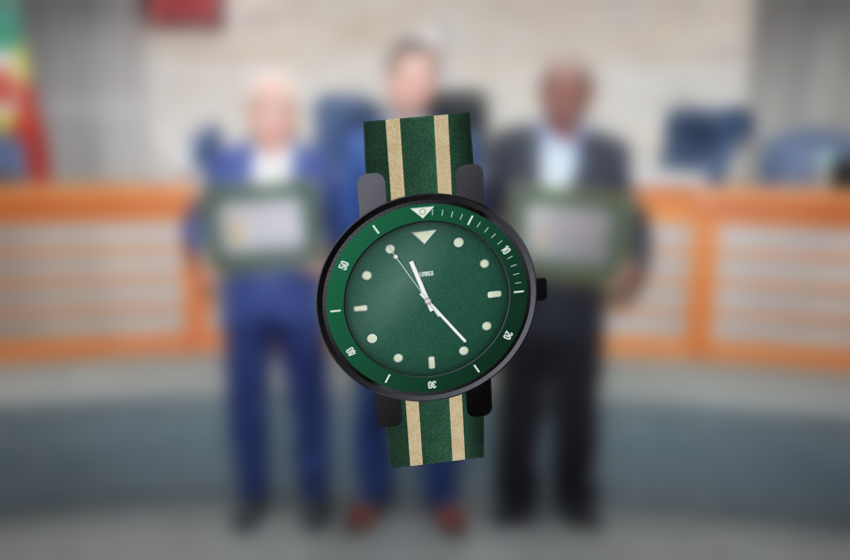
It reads {"hour": 11, "minute": 23, "second": 55}
